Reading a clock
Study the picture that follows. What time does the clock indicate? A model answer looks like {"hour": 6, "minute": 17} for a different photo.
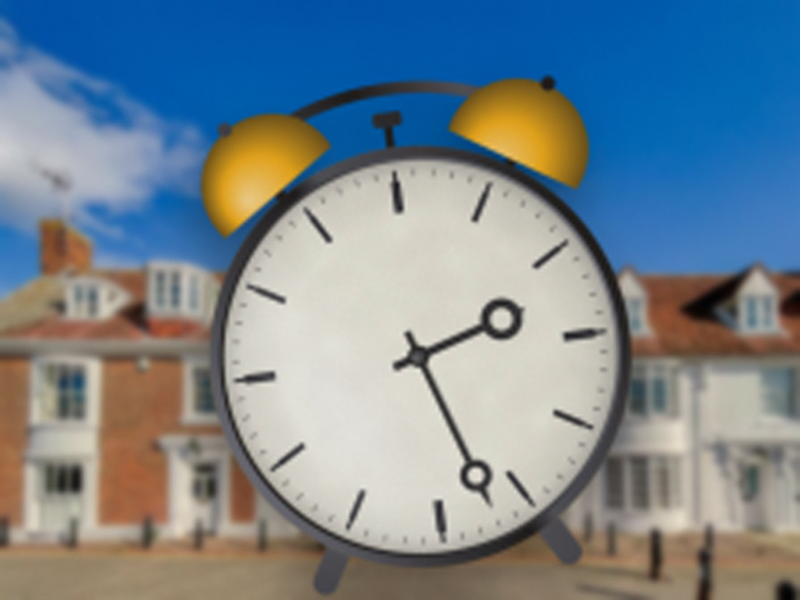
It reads {"hour": 2, "minute": 27}
